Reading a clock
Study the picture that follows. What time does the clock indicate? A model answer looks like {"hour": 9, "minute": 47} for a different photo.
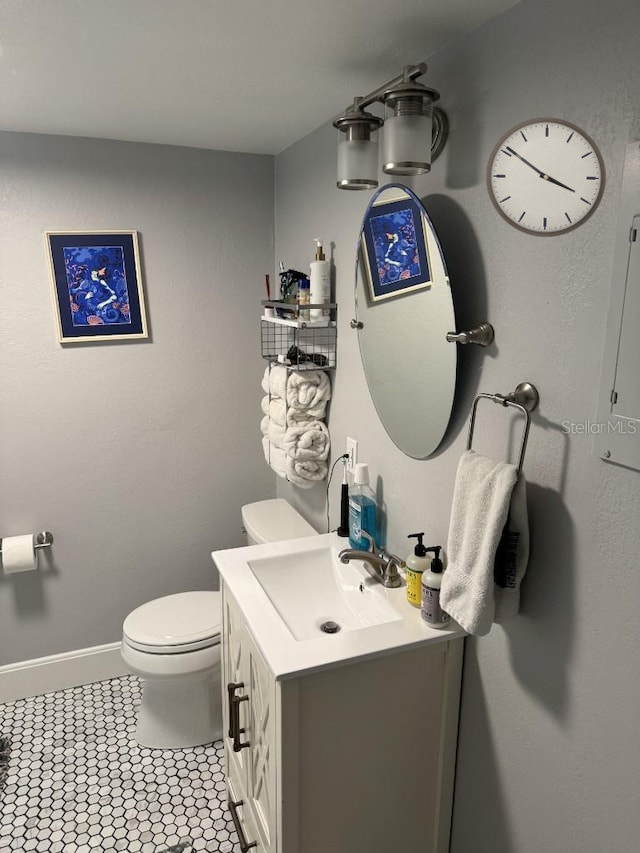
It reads {"hour": 3, "minute": 51}
